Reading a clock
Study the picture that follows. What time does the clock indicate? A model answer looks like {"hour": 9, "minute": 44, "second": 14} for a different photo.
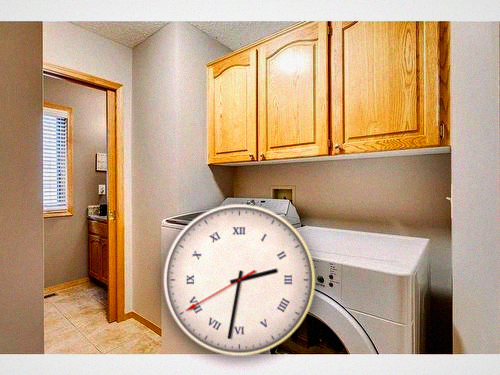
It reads {"hour": 2, "minute": 31, "second": 40}
